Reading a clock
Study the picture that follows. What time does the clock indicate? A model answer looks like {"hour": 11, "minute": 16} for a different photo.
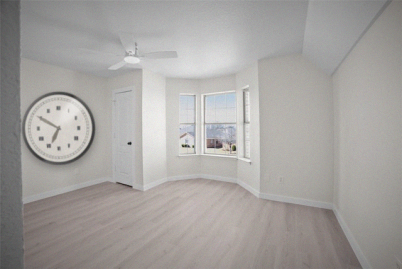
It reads {"hour": 6, "minute": 50}
